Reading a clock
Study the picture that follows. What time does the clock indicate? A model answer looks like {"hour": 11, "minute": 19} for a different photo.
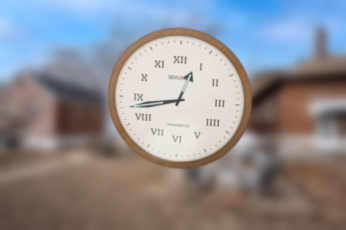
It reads {"hour": 12, "minute": 43}
